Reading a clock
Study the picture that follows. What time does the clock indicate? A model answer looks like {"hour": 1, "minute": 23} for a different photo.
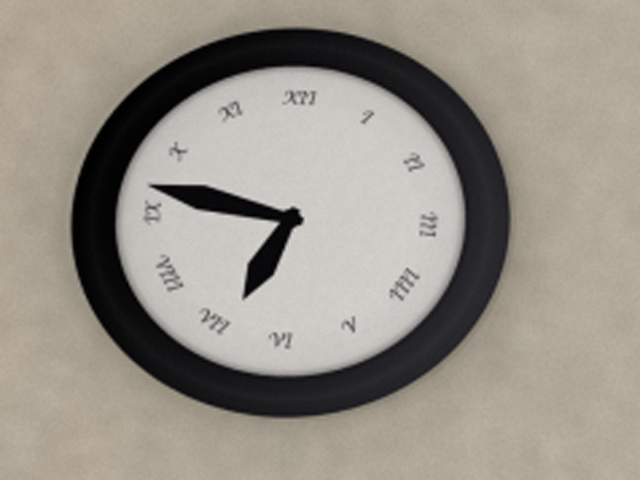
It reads {"hour": 6, "minute": 47}
